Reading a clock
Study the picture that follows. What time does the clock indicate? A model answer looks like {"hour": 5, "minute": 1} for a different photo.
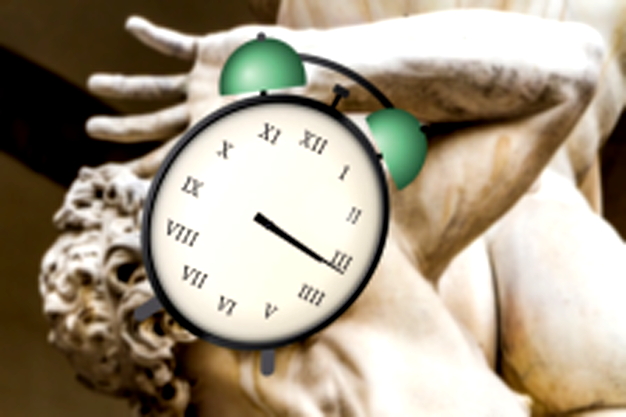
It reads {"hour": 3, "minute": 16}
